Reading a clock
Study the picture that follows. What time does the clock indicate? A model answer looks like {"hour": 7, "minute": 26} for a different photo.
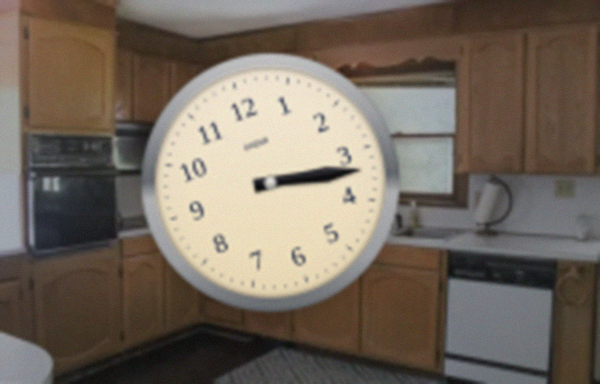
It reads {"hour": 3, "minute": 17}
